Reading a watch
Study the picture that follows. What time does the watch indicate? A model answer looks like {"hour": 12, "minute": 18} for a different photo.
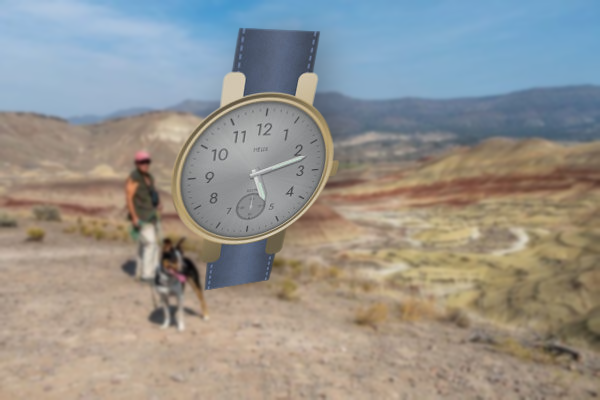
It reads {"hour": 5, "minute": 12}
